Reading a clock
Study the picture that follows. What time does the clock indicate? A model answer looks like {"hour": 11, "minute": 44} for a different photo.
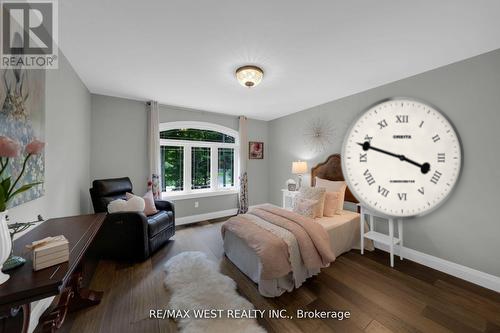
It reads {"hour": 3, "minute": 48}
